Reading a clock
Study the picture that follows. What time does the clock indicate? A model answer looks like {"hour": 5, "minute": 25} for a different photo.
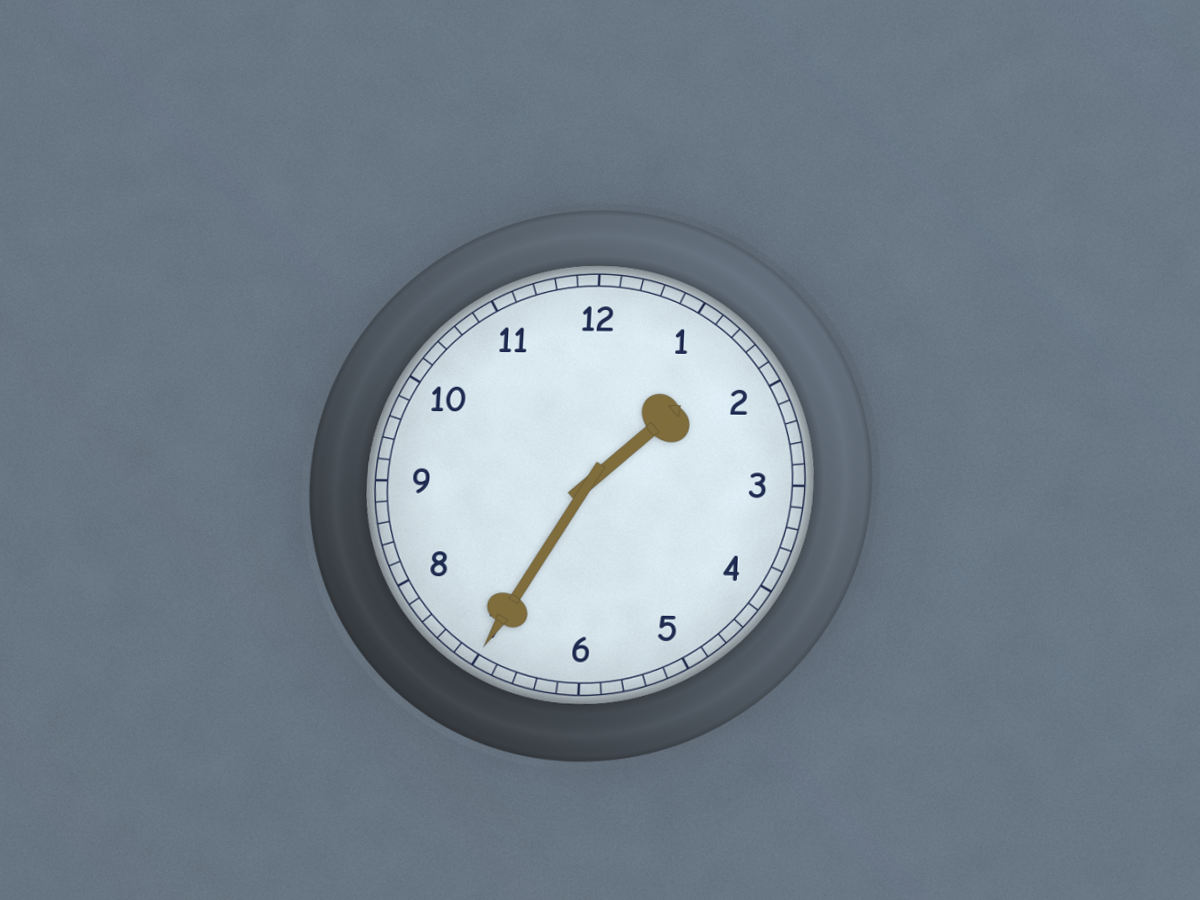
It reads {"hour": 1, "minute": 35}
